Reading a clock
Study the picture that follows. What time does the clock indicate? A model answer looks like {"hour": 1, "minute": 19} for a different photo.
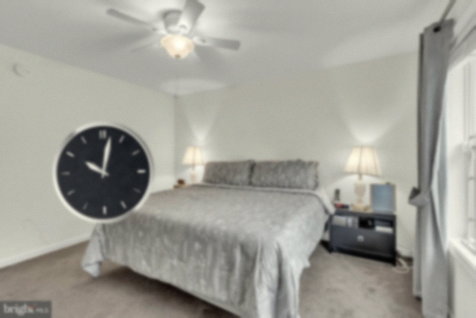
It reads {"hour": 10, "minute": 2}
